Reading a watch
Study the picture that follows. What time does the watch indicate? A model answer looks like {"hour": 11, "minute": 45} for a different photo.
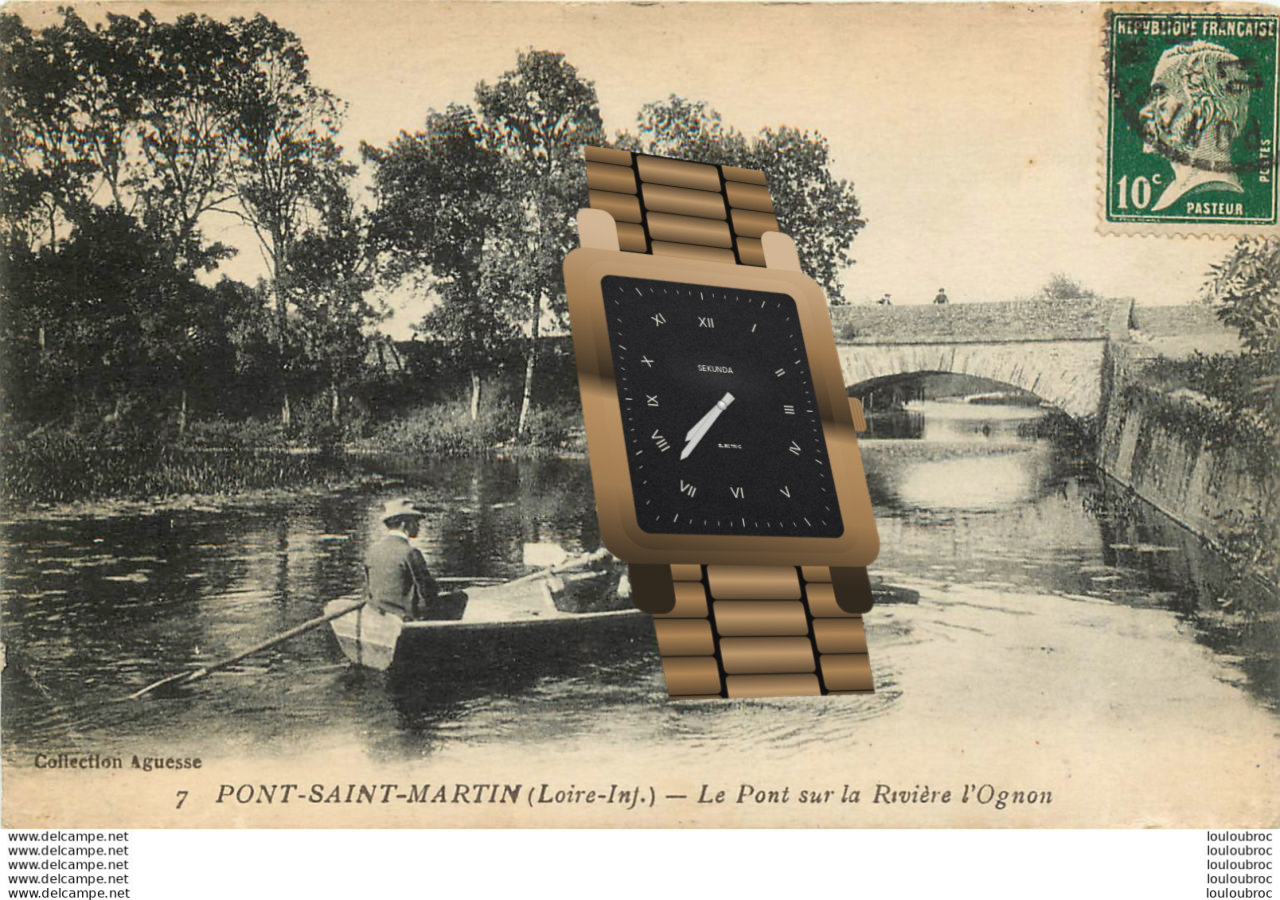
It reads {"hour": 7, "minute": 37}
